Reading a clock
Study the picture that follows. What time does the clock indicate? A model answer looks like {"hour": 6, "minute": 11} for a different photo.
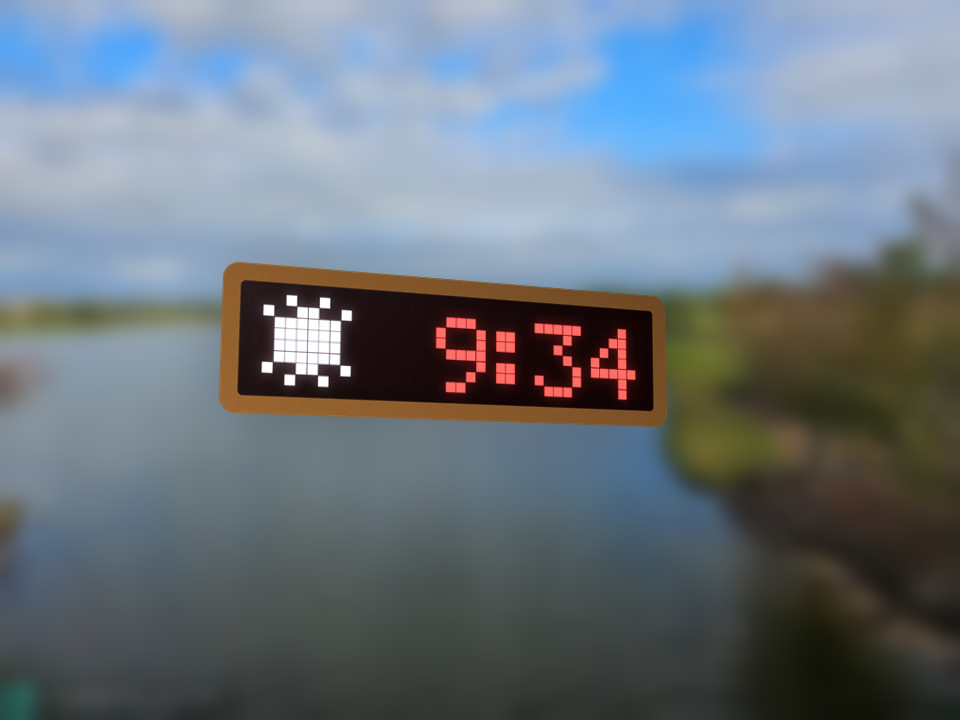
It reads {"hour": 9, "minute": 34}
